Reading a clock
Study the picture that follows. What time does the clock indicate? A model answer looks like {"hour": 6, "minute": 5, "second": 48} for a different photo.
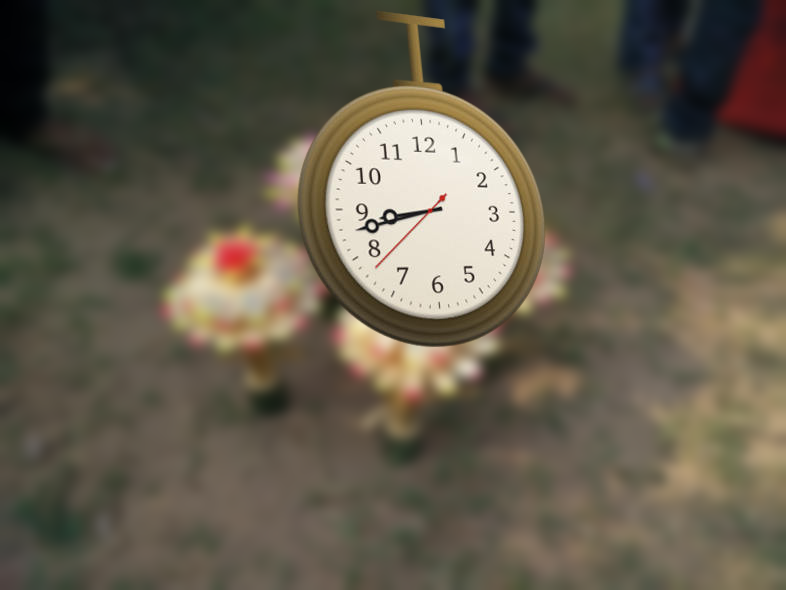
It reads {"hour": 8, "minute": 42, "second": 38}
